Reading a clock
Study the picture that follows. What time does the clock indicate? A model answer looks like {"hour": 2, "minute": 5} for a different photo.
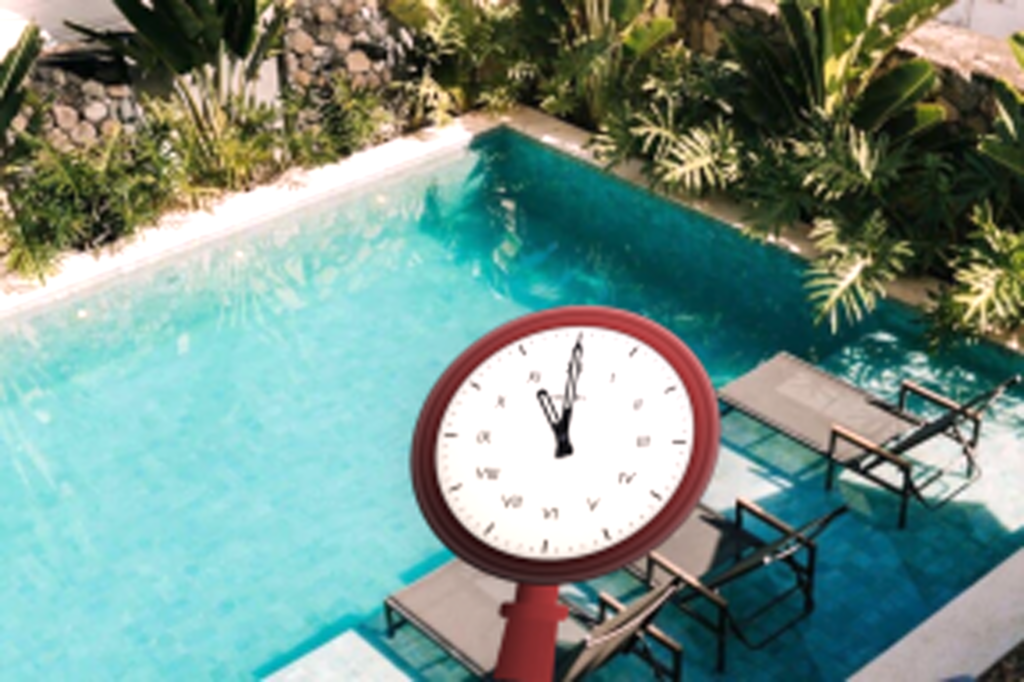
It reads {"hour": 11, "minute": 0}
